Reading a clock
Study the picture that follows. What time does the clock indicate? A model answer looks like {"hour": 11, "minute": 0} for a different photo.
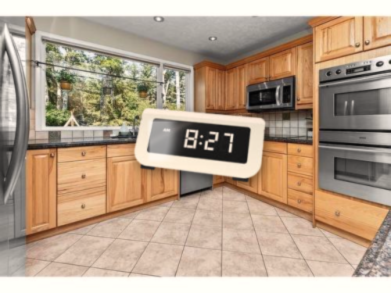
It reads {"hour": 8, "minute": 27}
